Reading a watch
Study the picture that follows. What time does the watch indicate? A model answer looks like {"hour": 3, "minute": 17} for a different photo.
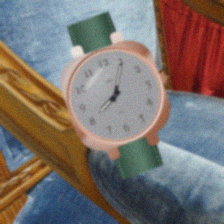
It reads {"hour": 8, "minute": 5}
